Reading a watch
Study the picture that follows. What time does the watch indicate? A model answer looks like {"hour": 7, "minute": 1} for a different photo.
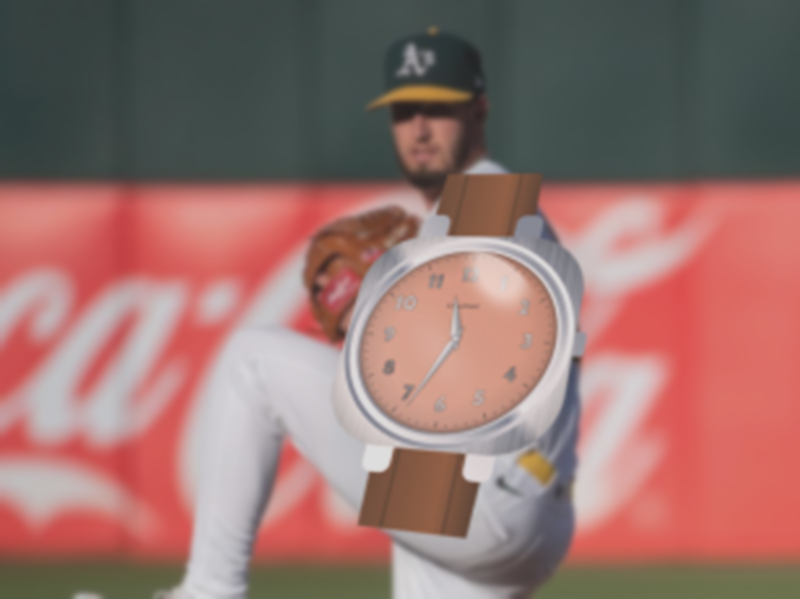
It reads {"hour": 11, "minute": 34}
